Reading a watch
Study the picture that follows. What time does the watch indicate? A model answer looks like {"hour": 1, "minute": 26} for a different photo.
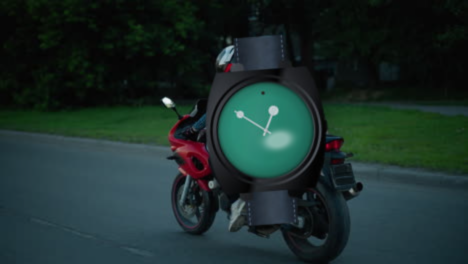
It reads {"hour": 12, "minute": 51}
